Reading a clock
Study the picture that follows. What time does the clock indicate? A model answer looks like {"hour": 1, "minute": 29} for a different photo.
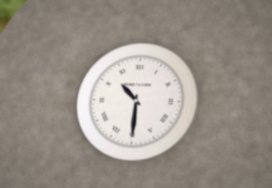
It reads {"hour": 10, "minute": 30}
